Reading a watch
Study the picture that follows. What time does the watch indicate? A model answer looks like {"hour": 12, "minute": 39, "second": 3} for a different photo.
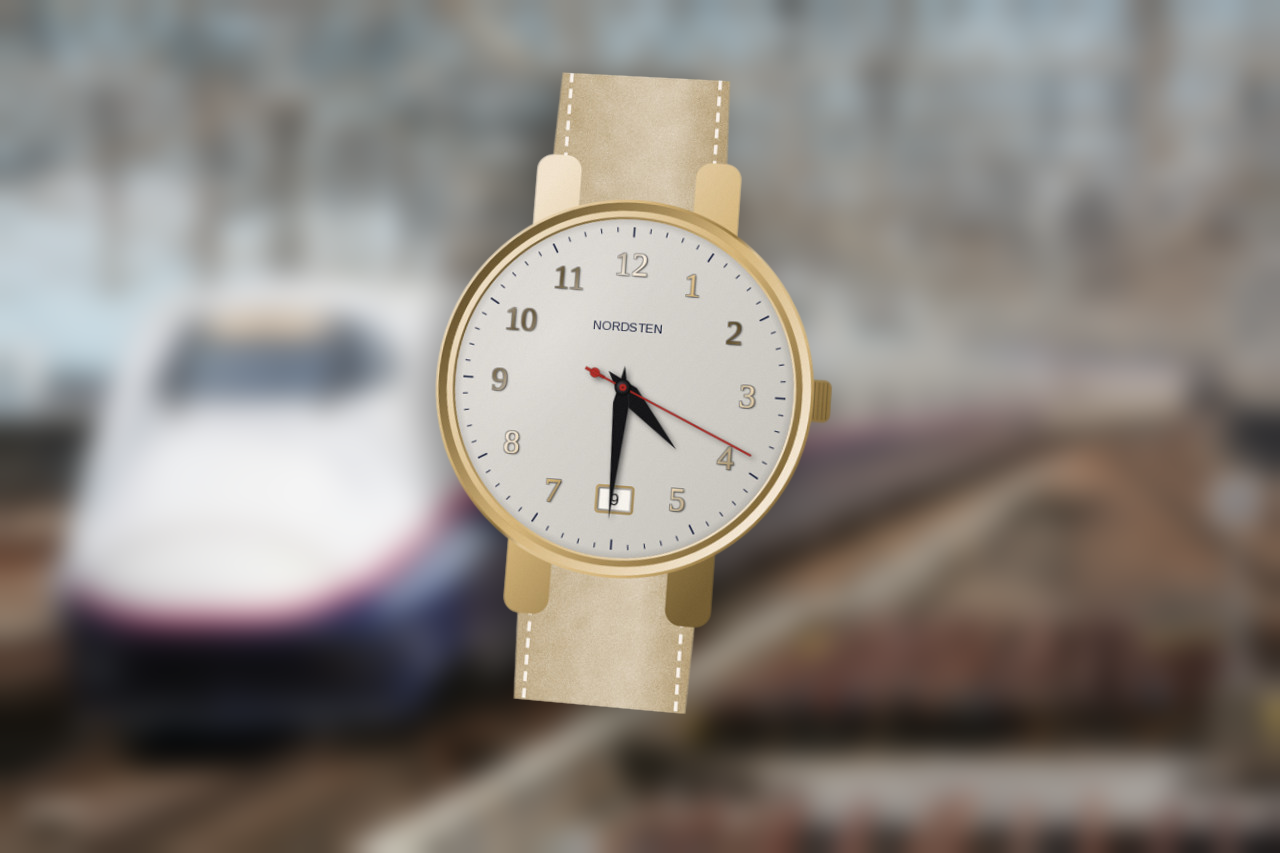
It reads {"hour": 4, "minute": 30, "second": 19}
